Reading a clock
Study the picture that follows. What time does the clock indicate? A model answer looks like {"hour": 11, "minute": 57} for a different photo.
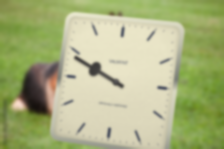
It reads {"hour": 9, "minute": 49}
